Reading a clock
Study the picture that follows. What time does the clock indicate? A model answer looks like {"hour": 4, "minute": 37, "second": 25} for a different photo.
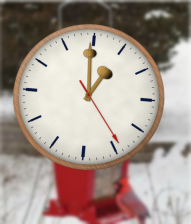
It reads {"hour": 12, "minute": 59, "second": 24}
